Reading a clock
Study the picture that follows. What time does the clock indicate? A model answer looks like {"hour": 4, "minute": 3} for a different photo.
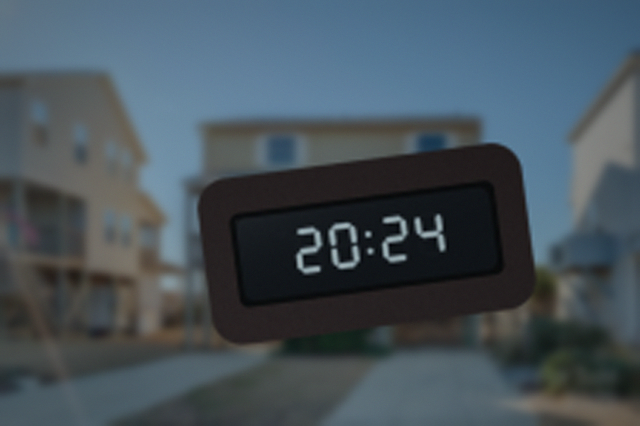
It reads {"hour": 20, "minute": 24}
